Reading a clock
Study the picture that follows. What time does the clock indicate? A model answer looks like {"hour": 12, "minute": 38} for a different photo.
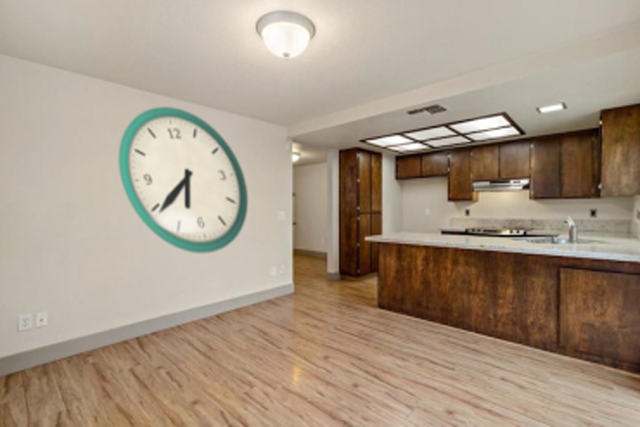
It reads {"hour": 6, "minute": 39}
